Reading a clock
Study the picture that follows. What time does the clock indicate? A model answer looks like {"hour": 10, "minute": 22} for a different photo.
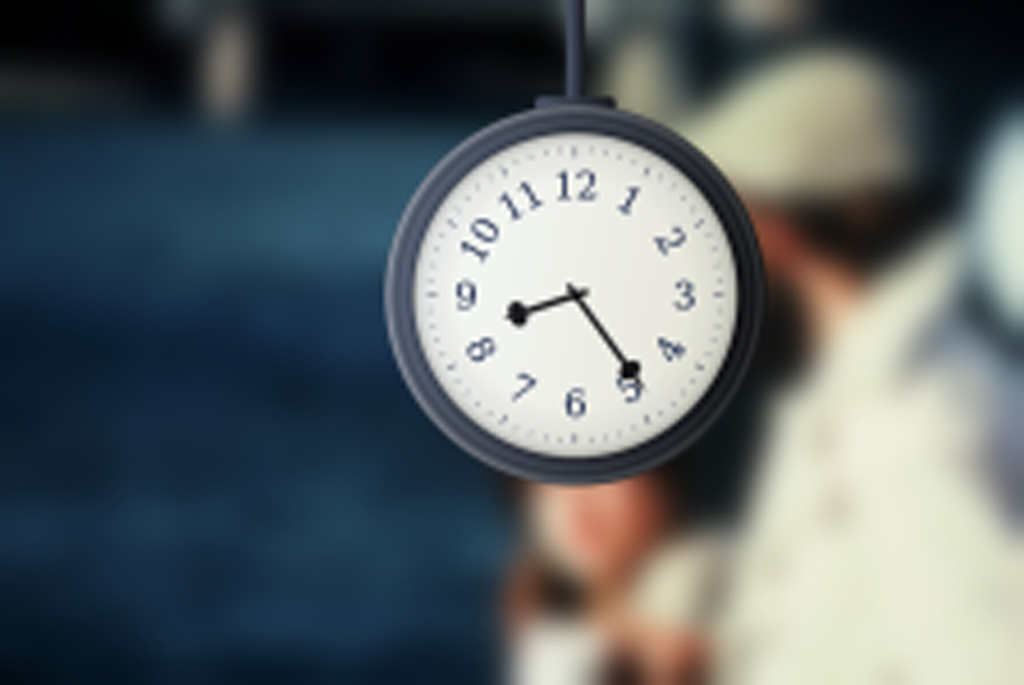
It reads {"hour": 8, "minute": 24}
